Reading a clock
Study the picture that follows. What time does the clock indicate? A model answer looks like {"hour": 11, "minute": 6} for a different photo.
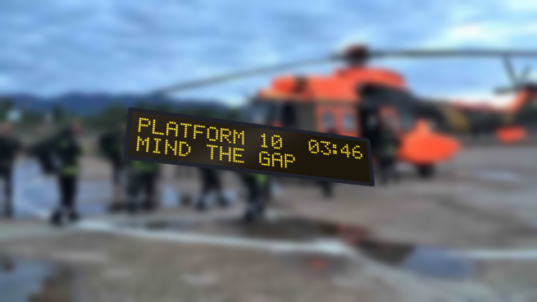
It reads {"hour": 3, "minute": 46}
